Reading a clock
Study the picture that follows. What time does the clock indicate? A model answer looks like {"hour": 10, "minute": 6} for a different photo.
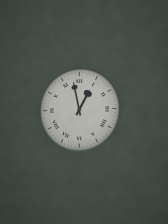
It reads {"hour": 12, "minute": 58}
